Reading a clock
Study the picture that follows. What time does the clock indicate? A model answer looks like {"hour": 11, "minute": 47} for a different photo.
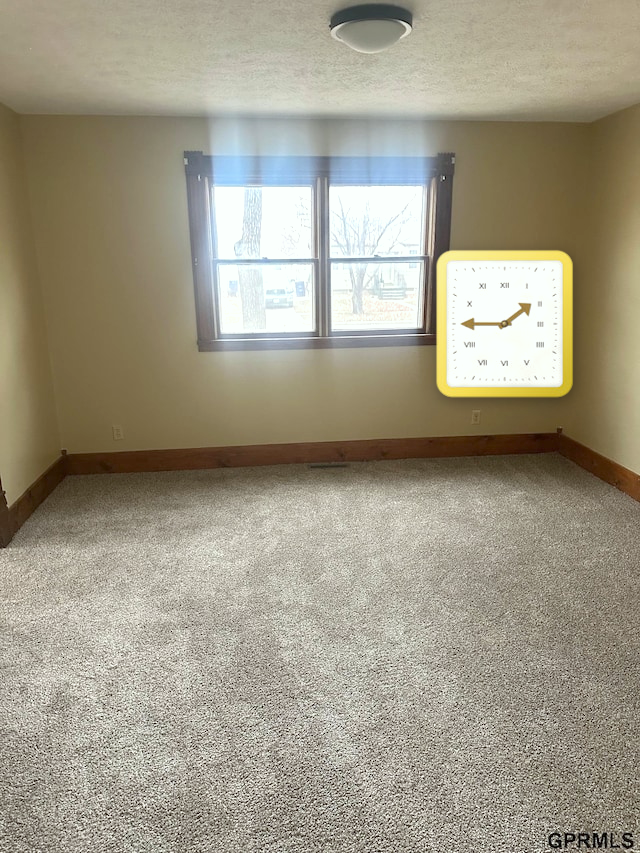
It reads {"hour": 1, "minute": 45}
